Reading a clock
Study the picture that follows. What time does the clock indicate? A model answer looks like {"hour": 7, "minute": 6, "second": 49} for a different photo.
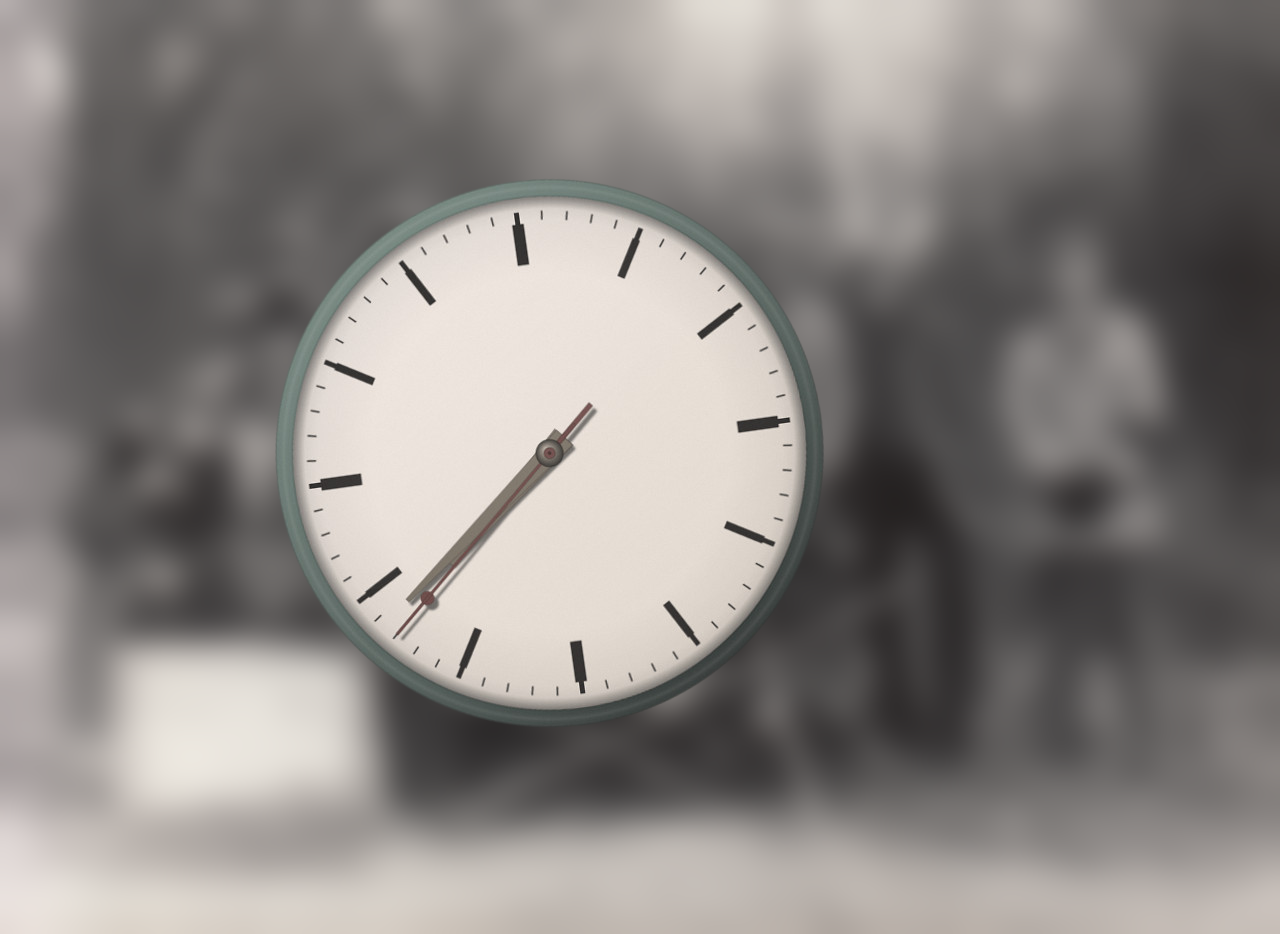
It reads {"hour": 7, "minute": 38, "second": 38}
